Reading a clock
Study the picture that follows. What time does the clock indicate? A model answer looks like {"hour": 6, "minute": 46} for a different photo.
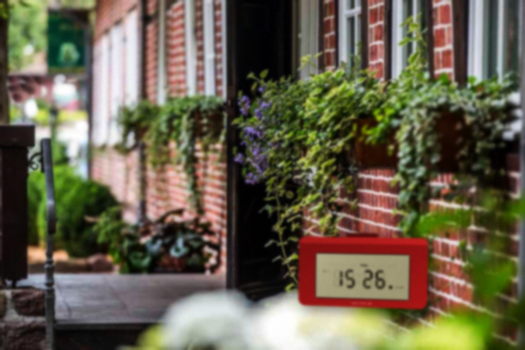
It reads {"hour": 15, "minute": 26}
